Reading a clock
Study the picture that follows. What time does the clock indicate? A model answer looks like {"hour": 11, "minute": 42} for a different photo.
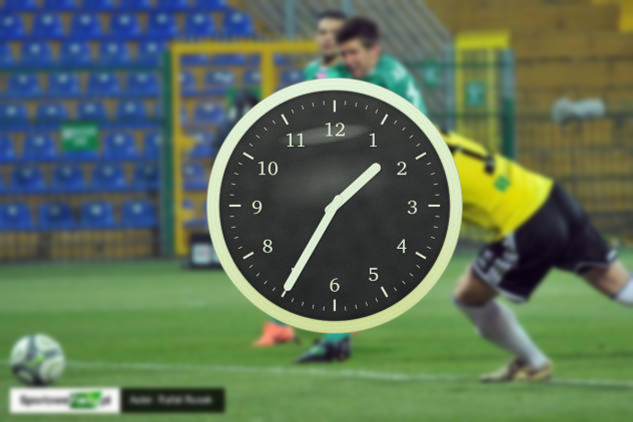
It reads {"hour": 1, "minute": 35}
